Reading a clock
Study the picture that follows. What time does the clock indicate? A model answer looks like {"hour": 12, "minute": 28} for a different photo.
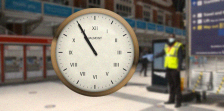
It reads {"hour": 10, "minute": 55}
